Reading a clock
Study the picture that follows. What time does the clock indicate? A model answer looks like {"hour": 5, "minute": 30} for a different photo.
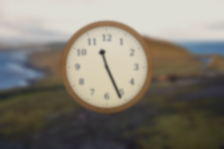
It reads {"hour": 11, "minute": 26}
